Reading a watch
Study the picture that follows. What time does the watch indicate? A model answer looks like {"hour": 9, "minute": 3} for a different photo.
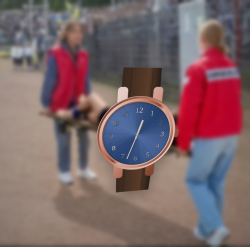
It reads {"hour": 12, "minute": 33}
